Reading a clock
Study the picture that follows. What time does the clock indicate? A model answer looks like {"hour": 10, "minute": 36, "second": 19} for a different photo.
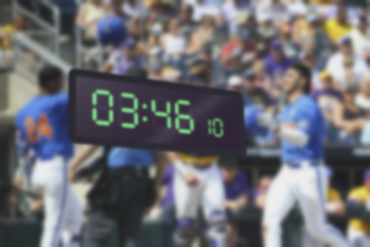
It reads {"hour": 3, "minute": 46, "second": 10}
